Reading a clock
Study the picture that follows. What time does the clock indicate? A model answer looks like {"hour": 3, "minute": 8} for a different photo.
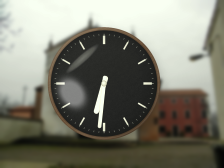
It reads {"hour": 6, "minute": 31}
